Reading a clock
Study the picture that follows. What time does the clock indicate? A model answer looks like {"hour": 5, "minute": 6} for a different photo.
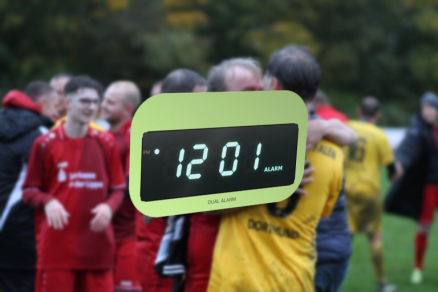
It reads {"hour": 12, "minute": 1}
